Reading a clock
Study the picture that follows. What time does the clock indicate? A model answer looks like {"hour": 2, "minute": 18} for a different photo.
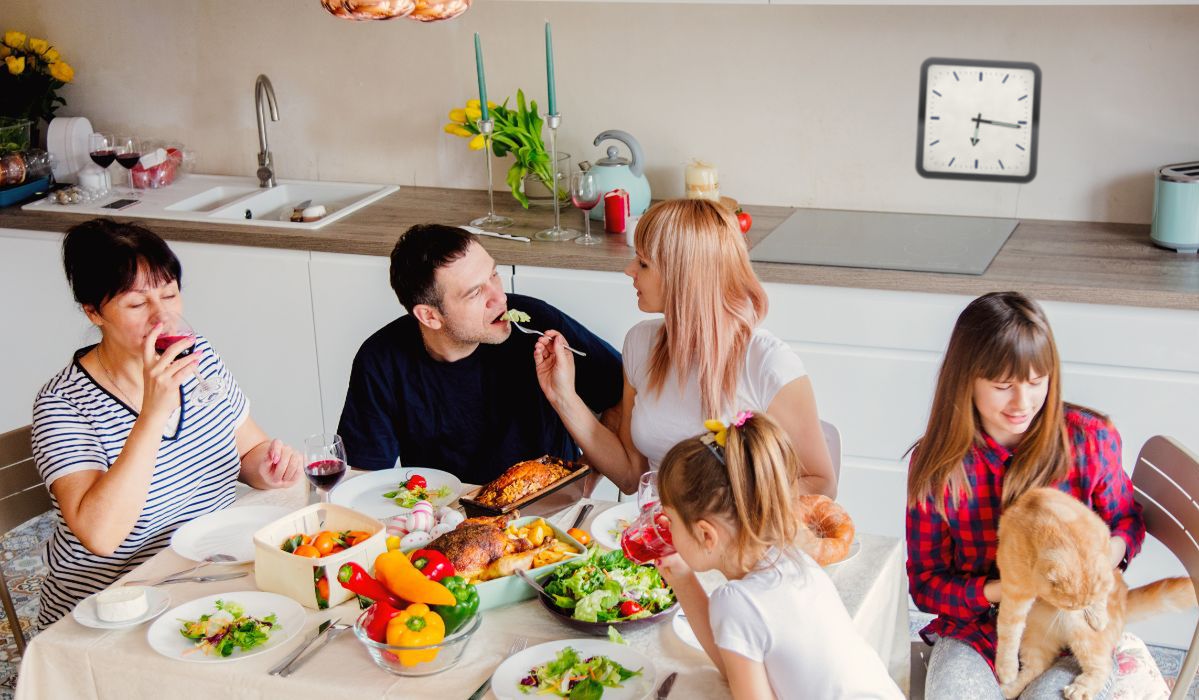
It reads {"hour": 6, "minute": 16}
